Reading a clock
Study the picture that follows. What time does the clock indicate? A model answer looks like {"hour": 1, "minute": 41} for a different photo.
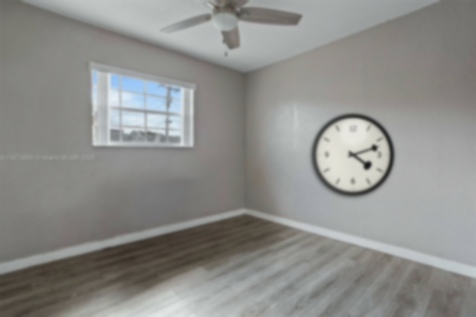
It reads {"hour": 4, "minute": 12}
